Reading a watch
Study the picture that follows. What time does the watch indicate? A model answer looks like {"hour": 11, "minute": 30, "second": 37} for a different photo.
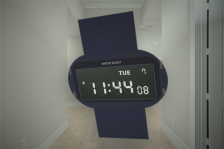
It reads {"hour": 11, "minute": 44, "second": 8}
